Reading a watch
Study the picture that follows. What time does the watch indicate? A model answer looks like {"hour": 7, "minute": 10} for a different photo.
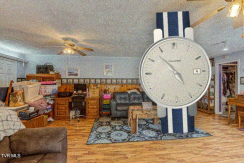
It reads {"hour": 4, "minute": 53}
